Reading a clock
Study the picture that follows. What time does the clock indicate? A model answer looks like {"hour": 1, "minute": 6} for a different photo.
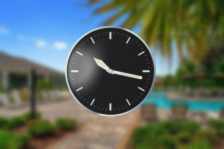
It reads {"hour": 10, "minute": 17}
